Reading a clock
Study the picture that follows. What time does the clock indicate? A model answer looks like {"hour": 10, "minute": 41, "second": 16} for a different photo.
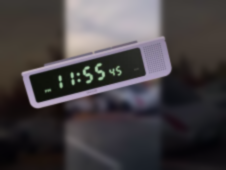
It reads {"hour": 11, "minute": 55, "second": 45}
